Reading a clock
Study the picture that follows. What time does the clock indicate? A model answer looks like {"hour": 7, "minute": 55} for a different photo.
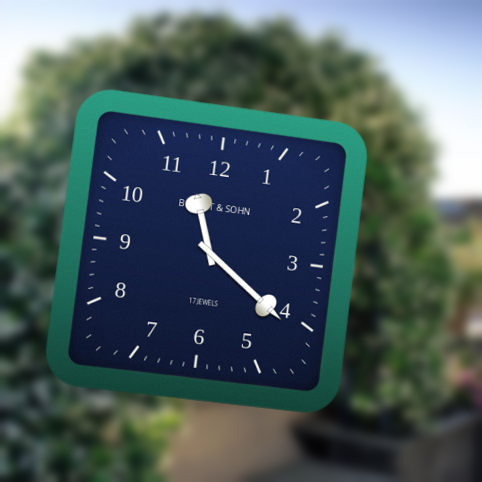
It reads {"hour": 11, "minute": 21}
